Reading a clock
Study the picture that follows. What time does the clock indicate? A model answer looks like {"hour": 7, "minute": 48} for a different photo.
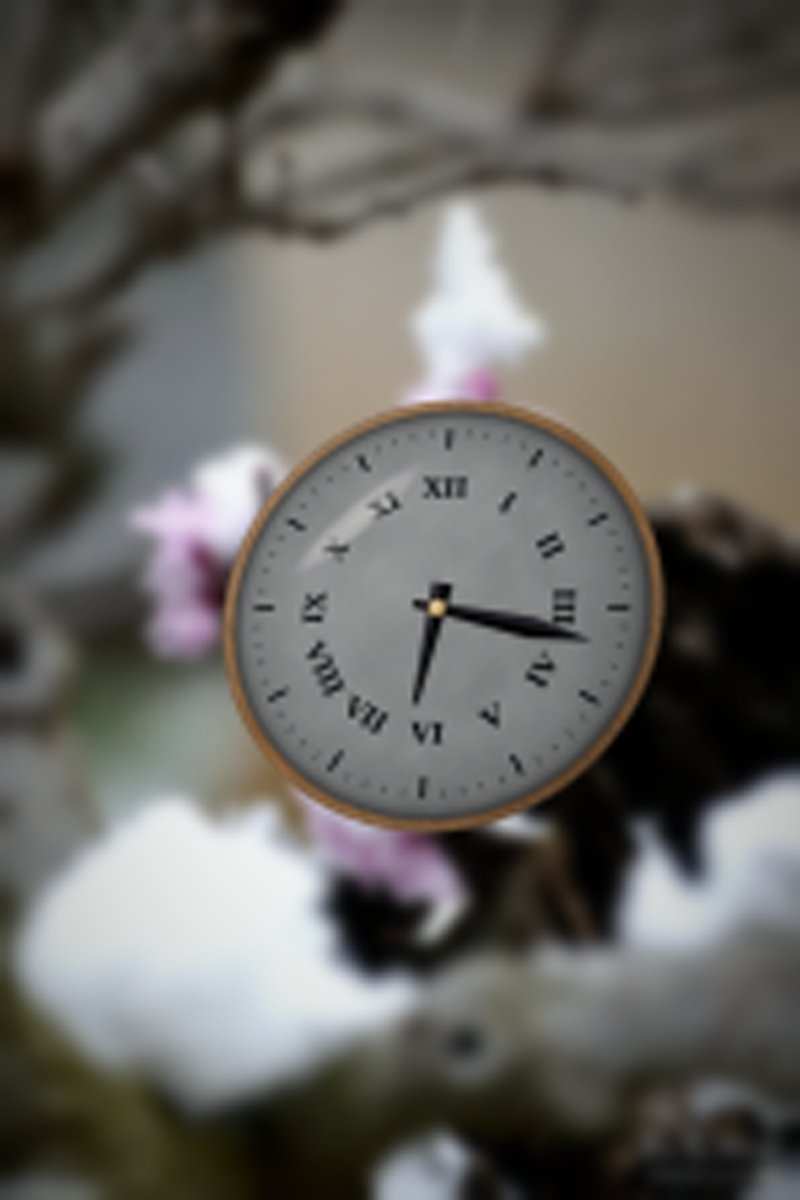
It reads {"hour": 6, "minute": 17}
